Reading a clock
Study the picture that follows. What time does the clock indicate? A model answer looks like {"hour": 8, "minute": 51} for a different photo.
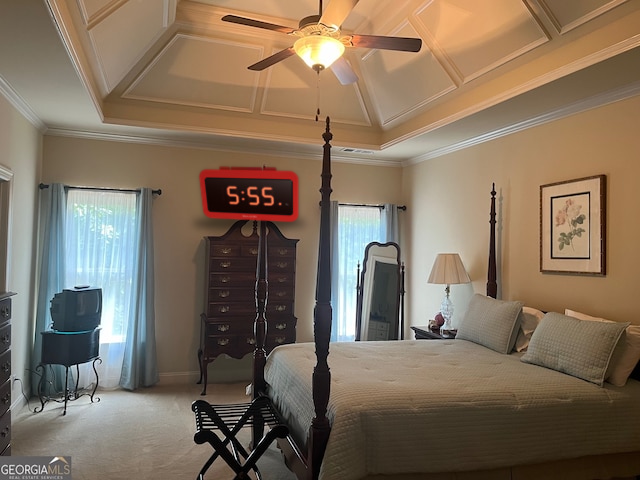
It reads {"hour": 5, "minute": 55}
